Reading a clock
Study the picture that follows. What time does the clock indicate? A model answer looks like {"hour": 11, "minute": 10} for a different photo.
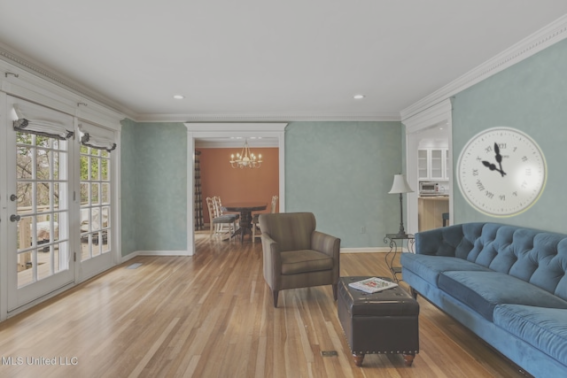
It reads {"hour": 9, "minute": 58}
